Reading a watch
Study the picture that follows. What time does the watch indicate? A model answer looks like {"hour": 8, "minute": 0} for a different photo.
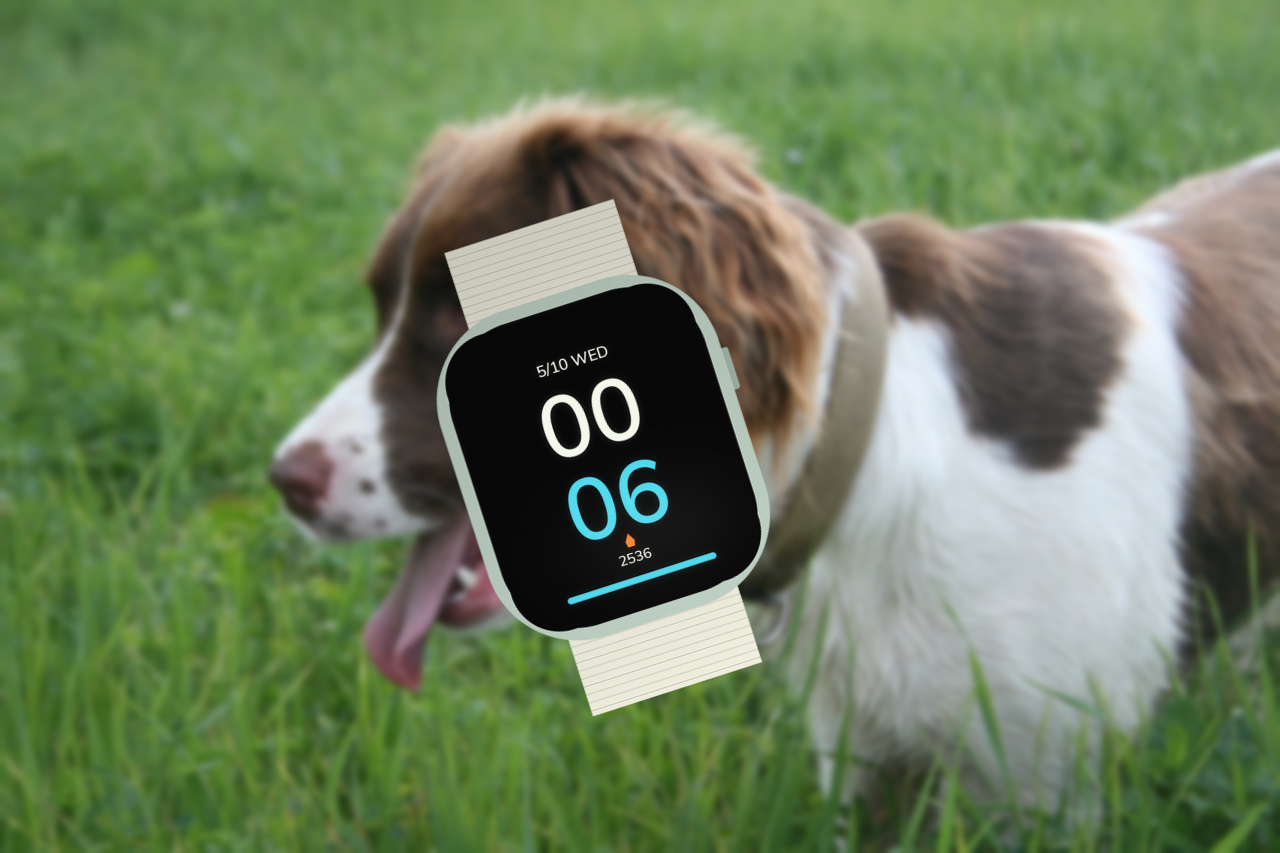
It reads {"hour": 0, "minute": 6}
